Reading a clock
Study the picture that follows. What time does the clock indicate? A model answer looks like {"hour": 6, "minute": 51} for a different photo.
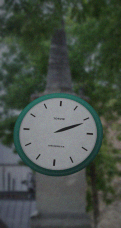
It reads {"hour": 2, "minute": 11}
